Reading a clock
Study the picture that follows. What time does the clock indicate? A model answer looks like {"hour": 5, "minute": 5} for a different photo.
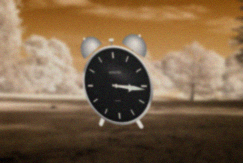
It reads {"hour": 3, "minute": 16}
